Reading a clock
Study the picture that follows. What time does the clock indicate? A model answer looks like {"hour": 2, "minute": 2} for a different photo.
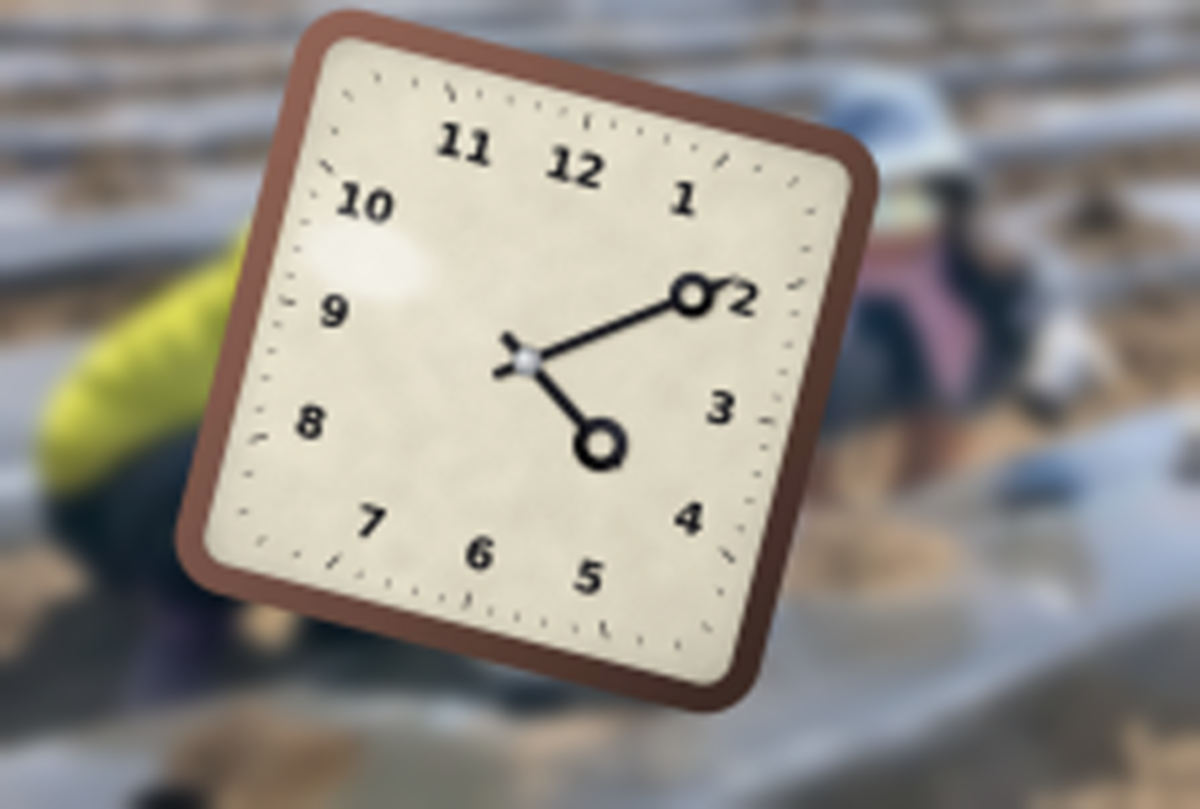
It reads {"hour": 4, "minute": 9}
